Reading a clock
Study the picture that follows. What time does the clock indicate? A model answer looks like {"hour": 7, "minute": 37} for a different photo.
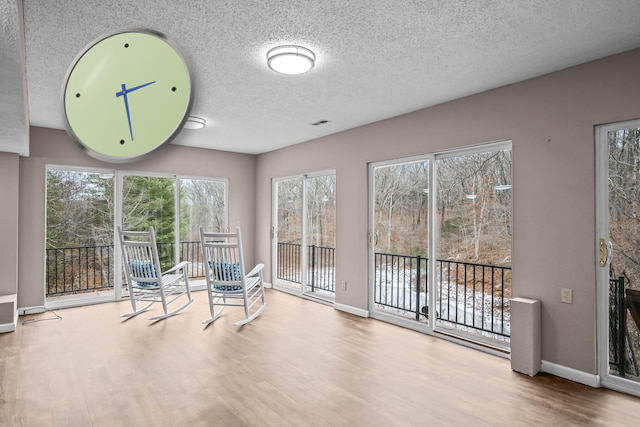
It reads {"hour": 2, "minute": 28}
